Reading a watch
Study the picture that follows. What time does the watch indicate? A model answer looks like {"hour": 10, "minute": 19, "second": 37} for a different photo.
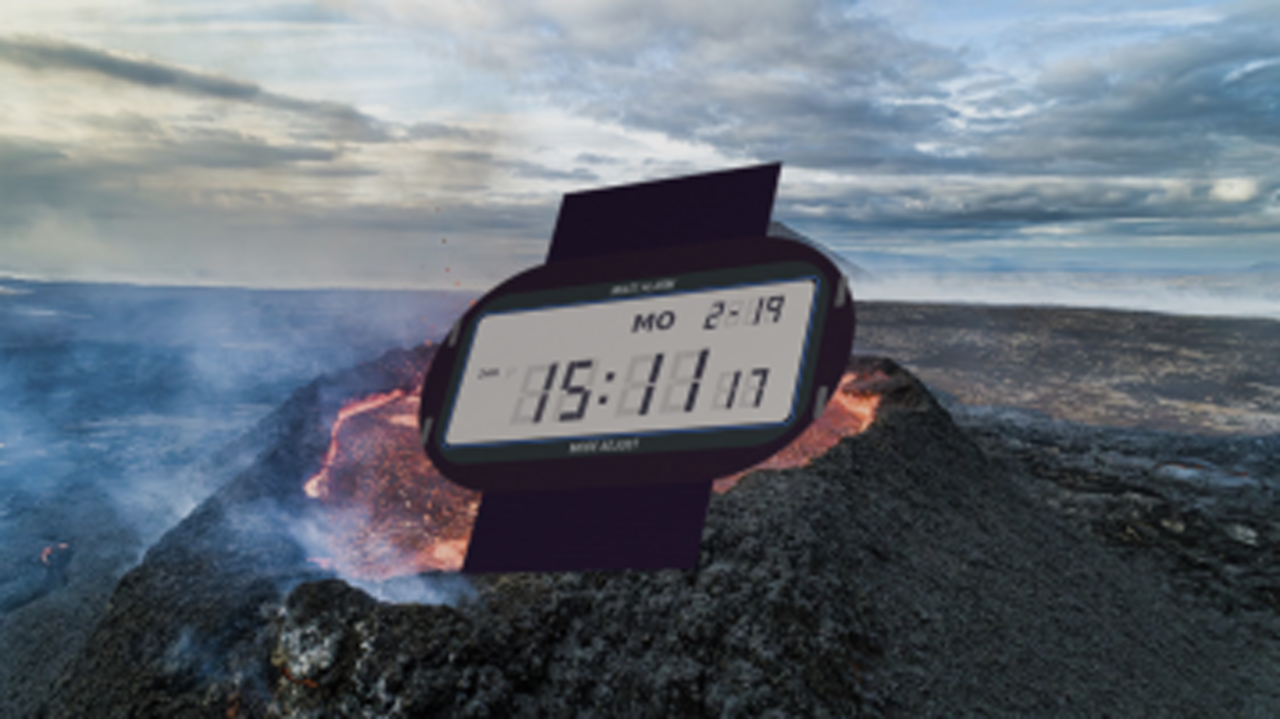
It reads {"hour": 15, "minute": 11, "second": 17}
